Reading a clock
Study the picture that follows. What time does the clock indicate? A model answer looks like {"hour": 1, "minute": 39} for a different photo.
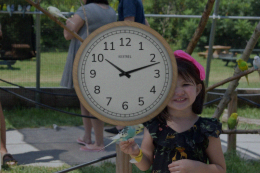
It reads {"hour": 10, "minute": 12}
